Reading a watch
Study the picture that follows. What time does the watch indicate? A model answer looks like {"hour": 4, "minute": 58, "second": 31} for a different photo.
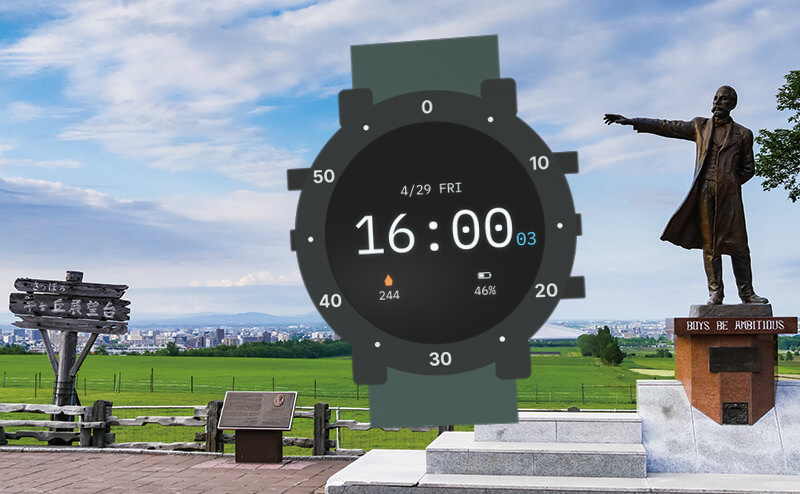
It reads {"hour": 16, "minute": 0, "second": 3}
